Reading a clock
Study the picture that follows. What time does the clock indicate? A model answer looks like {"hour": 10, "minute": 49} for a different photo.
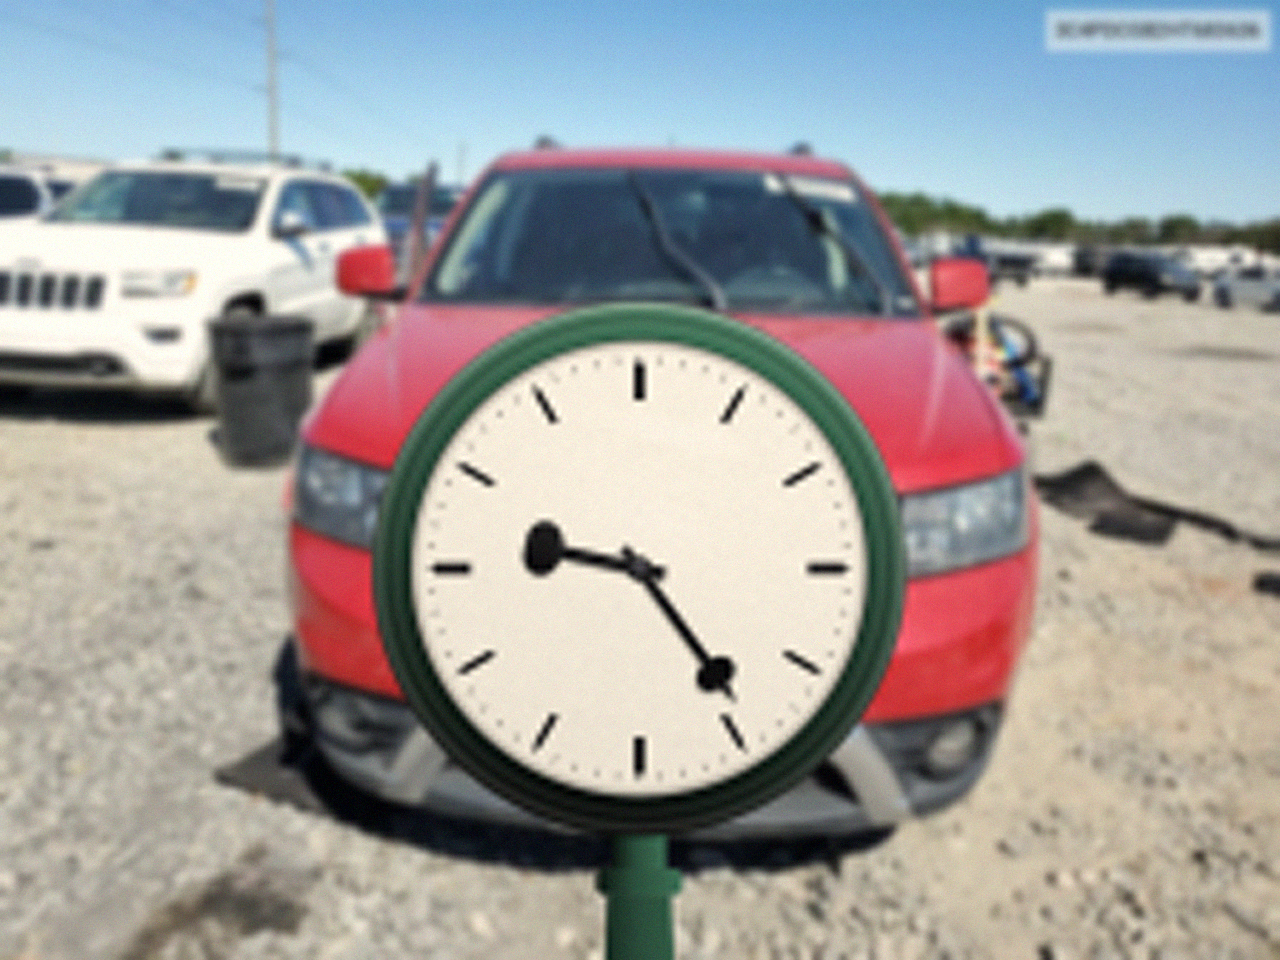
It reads {"hour": 9, "minute": 24}
